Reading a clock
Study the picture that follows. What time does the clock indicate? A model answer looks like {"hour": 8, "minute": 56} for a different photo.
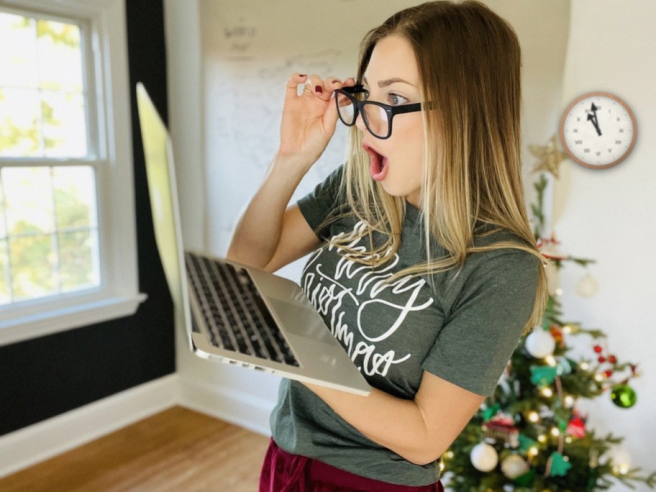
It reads {"hour": 10, "minute": 58}
